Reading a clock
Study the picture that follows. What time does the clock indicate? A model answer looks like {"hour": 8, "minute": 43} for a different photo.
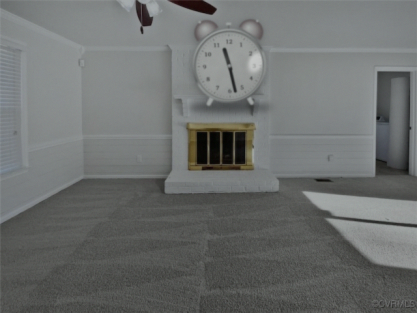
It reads {"hour": 11, "minute": 28}
